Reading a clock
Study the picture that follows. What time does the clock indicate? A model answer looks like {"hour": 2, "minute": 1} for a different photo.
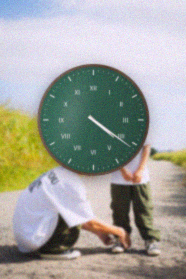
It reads {"hour": 4, "minute": 21}
